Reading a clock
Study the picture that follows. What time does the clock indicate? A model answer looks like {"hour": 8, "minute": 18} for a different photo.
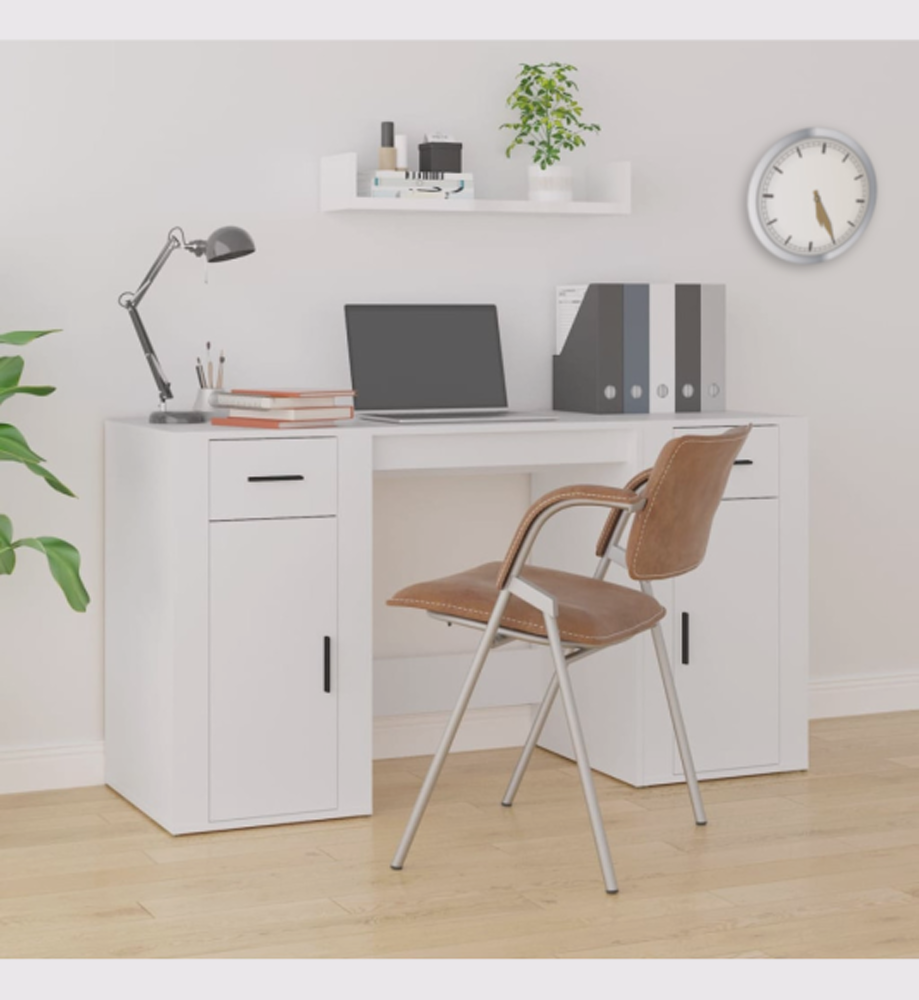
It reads {"hour": 5, "minute": 25}
